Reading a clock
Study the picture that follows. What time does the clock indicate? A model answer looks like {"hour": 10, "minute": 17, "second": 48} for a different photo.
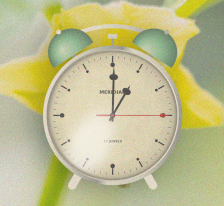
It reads {"hour": 1, "minute": 0, "second": 15}
